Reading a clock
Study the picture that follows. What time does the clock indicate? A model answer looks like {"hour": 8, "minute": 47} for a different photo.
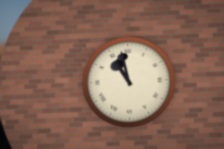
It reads {"hour": 10, "minute": 58}
